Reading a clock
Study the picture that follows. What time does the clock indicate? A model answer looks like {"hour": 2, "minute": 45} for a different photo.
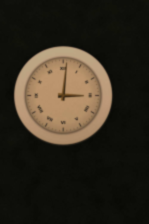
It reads {"hour": 3, "minute": 1}
